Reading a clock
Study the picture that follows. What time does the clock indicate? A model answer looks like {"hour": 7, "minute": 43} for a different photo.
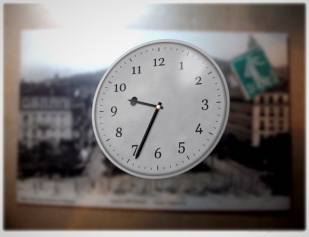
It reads {"hour": 9, "minute": 34}
